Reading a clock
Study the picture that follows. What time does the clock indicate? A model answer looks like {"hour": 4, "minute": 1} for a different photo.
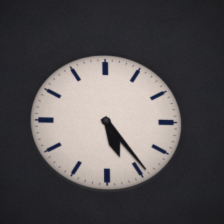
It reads {"hour": 5, "minute": 24}
